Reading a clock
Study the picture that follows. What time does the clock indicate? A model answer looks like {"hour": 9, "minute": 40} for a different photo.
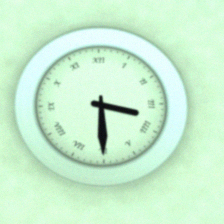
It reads {"hour": 3, "minute": 30}
